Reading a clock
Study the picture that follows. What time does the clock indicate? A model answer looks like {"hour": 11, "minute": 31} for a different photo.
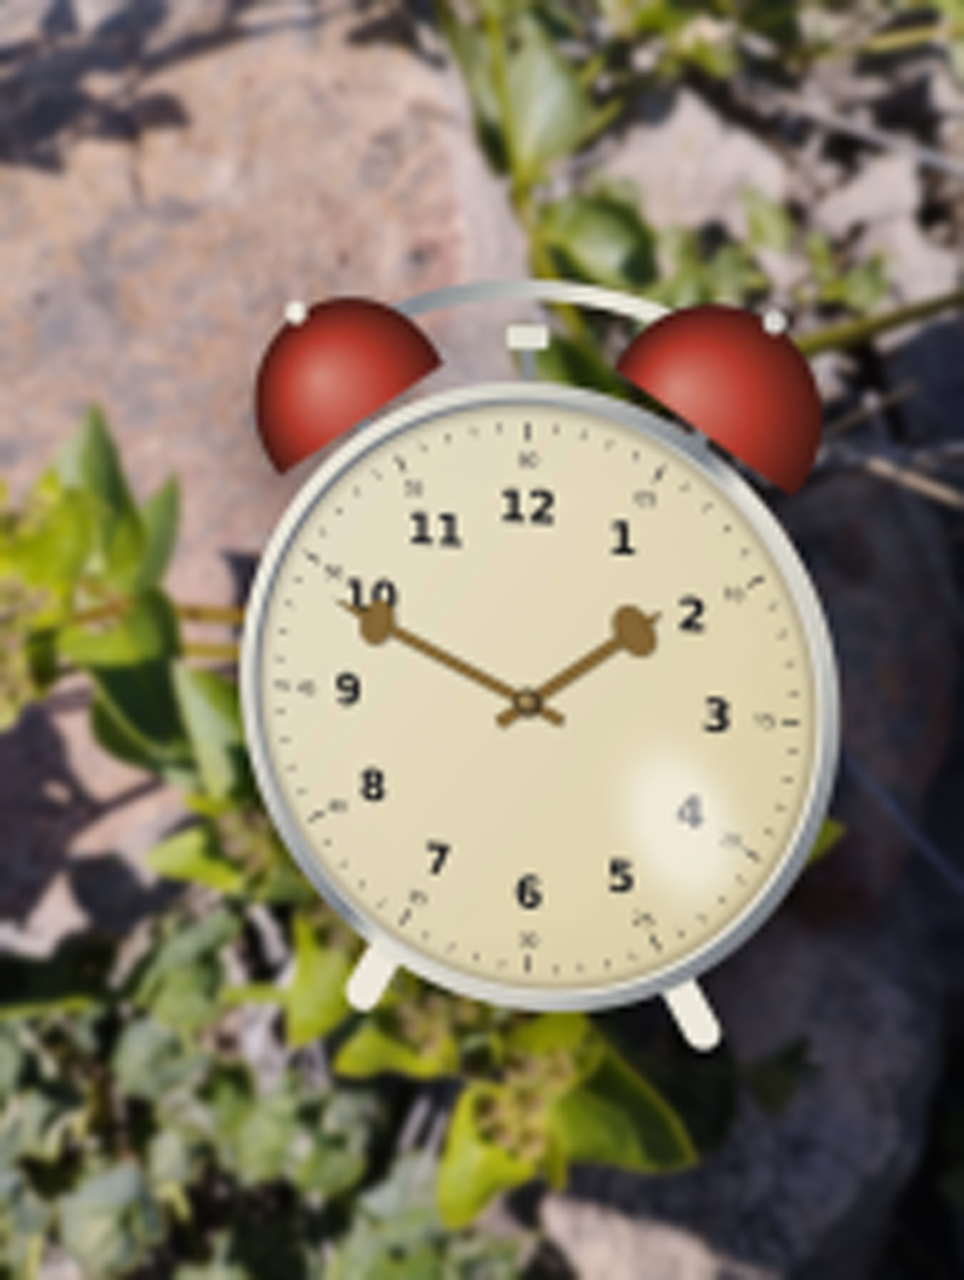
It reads {"hour": 1, "minute": 49}
